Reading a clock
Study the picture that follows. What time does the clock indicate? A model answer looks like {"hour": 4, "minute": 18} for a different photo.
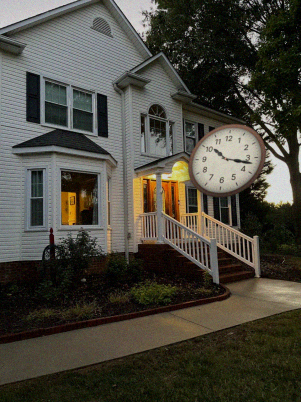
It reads {"hour": 10, "minute": 17}
